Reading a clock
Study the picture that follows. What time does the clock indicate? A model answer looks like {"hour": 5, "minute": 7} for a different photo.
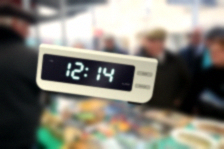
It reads {"hour": 12, "minute": 14}
